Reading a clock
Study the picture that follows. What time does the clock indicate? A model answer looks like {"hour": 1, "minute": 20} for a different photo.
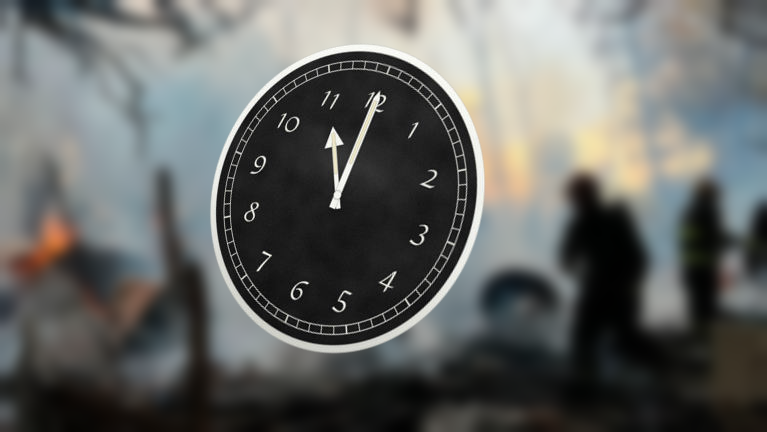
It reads {"hour": 11, "minute": 0}
